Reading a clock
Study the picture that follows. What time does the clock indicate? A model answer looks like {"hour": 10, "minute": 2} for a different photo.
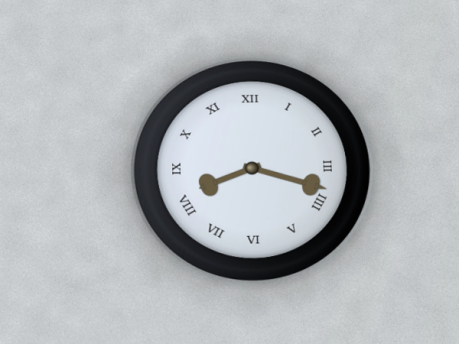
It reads {"hour": 8, "minute": 18}
